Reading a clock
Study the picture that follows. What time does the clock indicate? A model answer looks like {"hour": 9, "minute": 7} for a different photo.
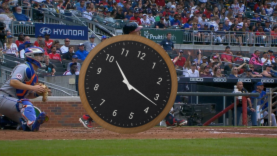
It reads {"hour": 10, "minute": 17}
